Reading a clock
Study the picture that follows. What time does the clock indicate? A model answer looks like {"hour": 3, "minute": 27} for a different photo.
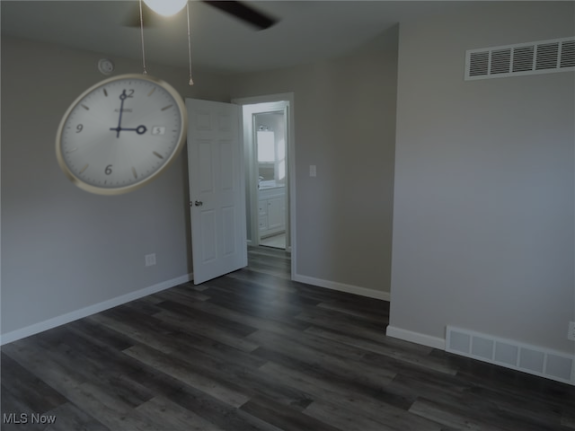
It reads {"hour": 2, "minute": 59}
